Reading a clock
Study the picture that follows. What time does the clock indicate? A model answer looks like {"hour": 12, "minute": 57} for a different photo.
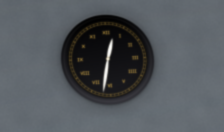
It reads {"hour": 12, "minute": 32}
